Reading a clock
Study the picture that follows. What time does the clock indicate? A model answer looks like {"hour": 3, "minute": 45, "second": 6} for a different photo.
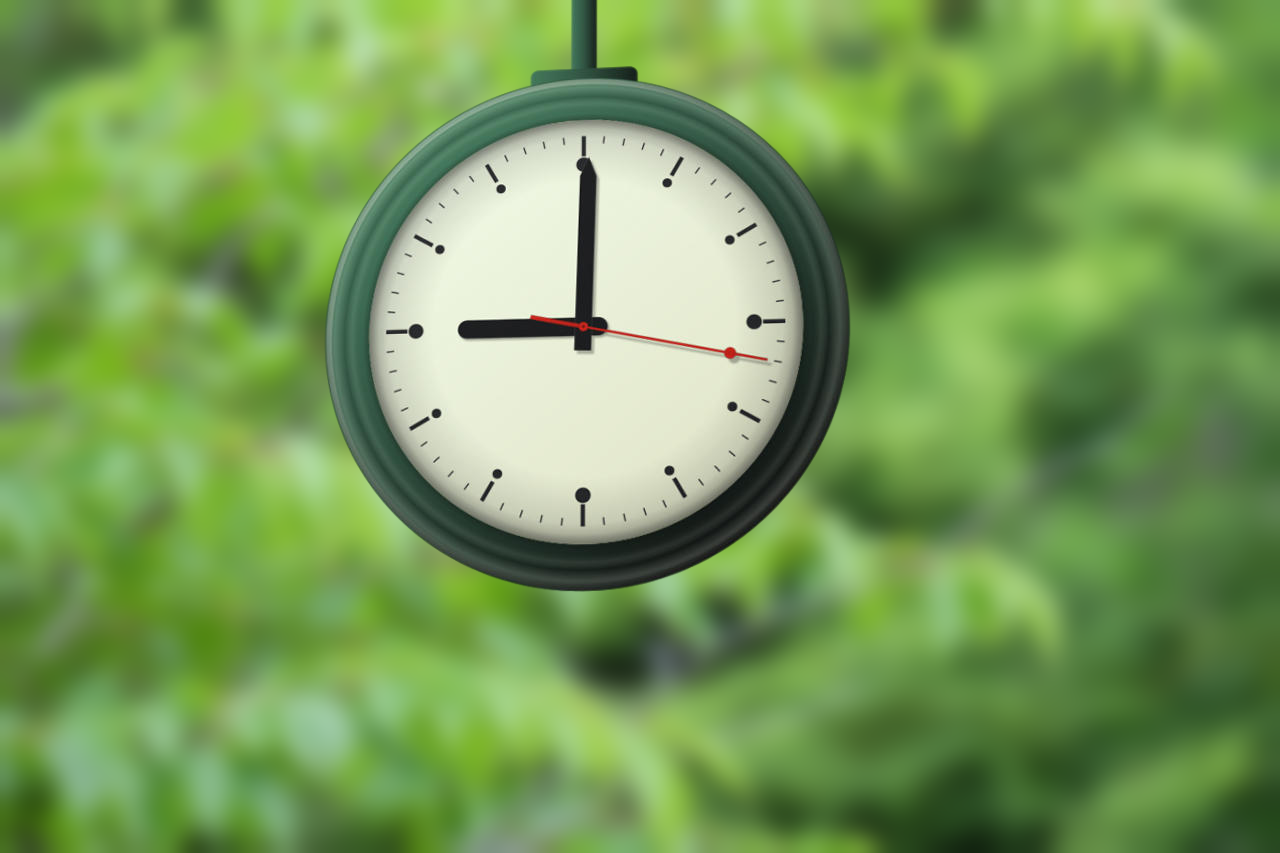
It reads {"hour": 9, "minute": 0, "second": 17}
